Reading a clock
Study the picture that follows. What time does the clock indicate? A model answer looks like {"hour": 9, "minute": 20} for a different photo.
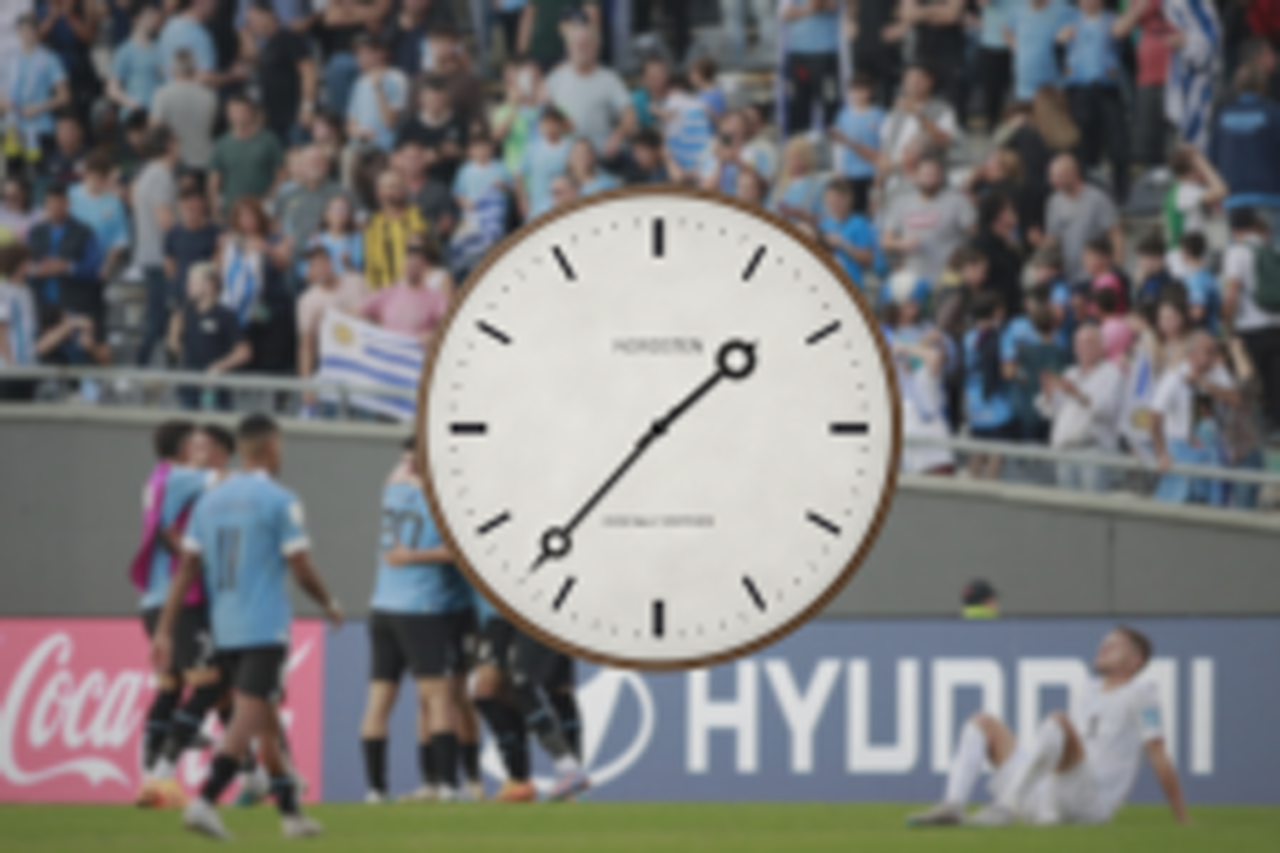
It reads {"hour": 1, "minute": 37}
